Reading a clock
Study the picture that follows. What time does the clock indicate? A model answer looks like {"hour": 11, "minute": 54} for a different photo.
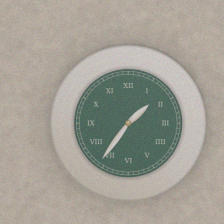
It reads {"hour": 1, "minute": 36}
